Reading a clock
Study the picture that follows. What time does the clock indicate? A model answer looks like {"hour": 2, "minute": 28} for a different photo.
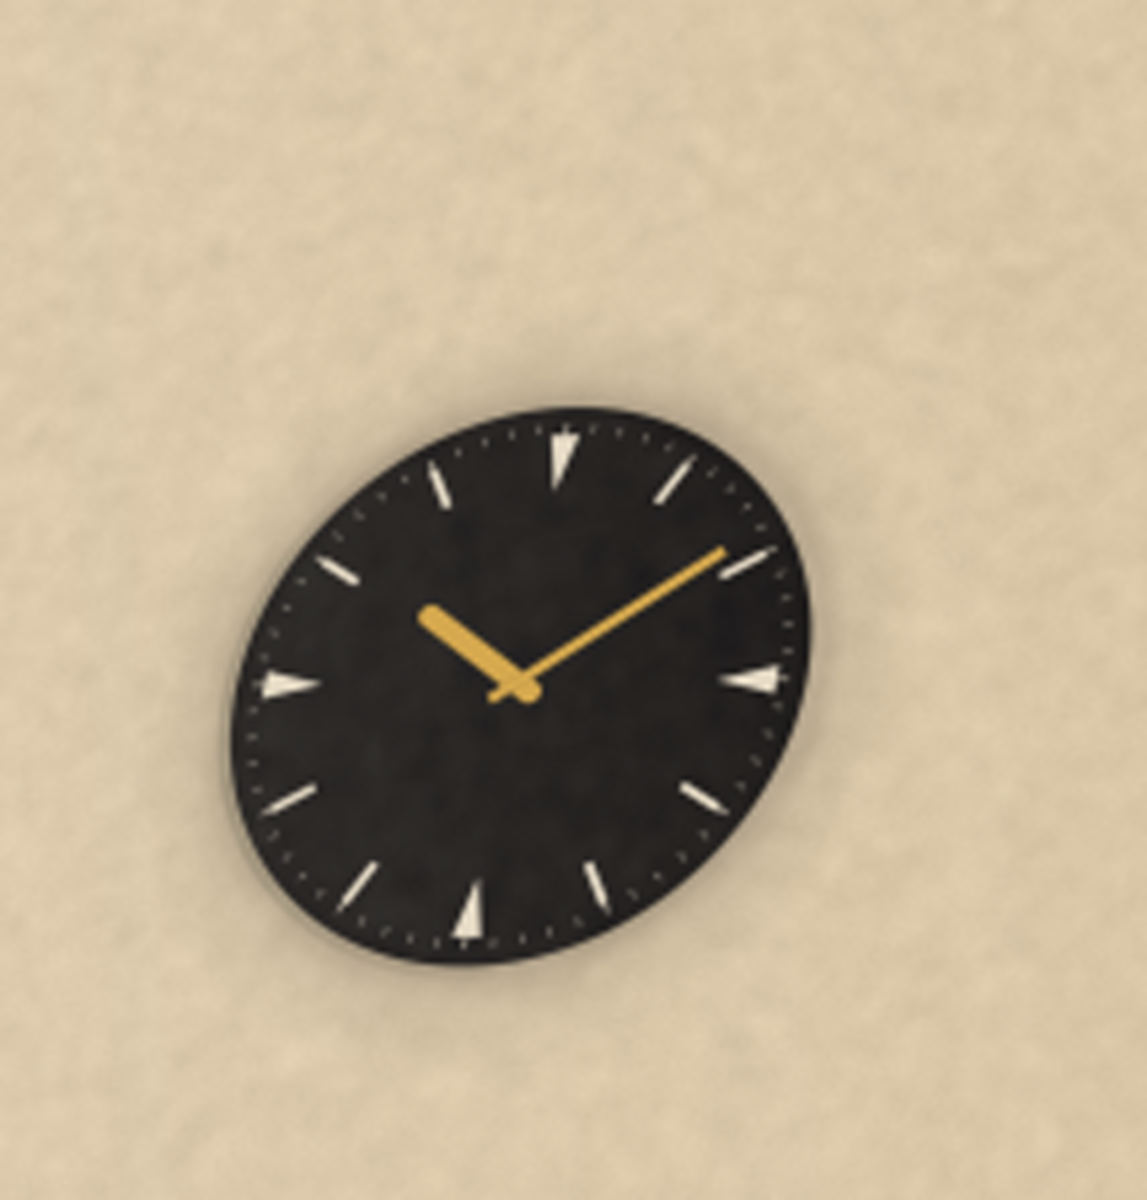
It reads {"hour": 10, "minute": 9}
